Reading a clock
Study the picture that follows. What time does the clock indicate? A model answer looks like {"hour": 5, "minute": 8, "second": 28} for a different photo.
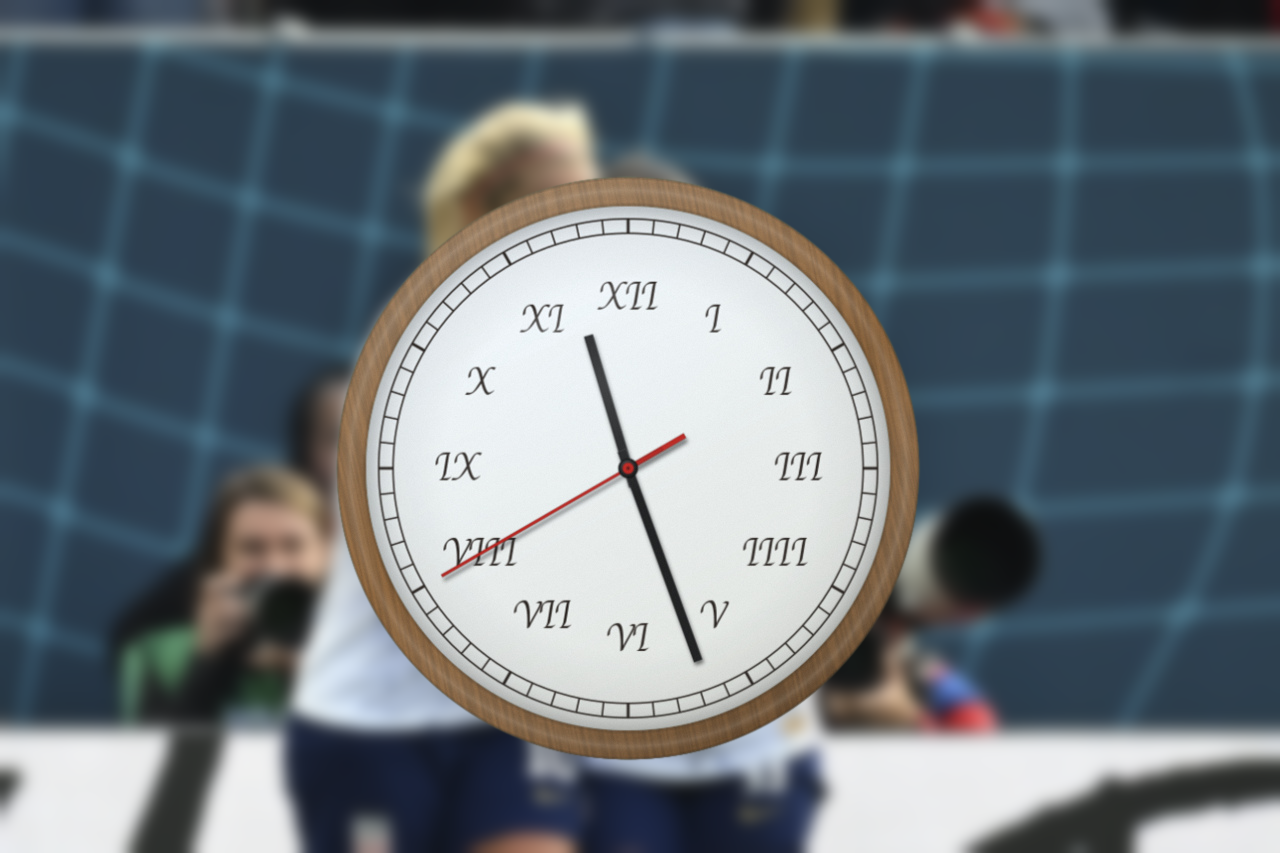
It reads {"hour": 11, "minute": 26, "second": 40}
